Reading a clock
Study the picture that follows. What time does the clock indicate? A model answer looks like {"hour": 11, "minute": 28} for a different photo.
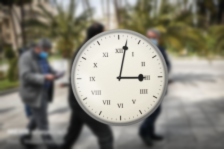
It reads {"hour": 3, "minute": 2}
